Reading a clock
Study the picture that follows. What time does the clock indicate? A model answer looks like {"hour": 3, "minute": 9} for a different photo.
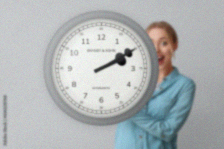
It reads {"hour": 2, "minute": 10}
